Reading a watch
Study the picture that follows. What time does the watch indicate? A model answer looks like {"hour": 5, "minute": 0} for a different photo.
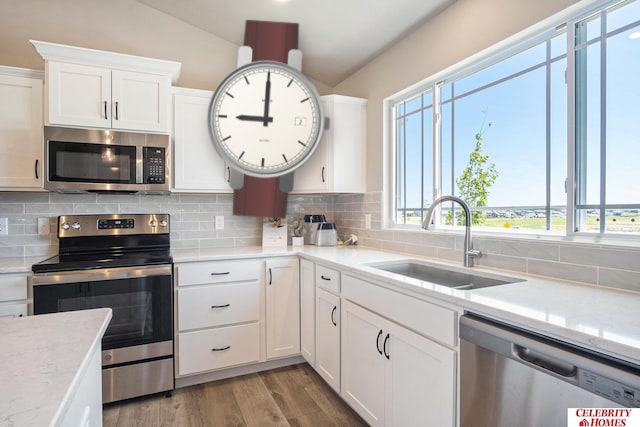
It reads {"hour": 9, "minute": 0}
